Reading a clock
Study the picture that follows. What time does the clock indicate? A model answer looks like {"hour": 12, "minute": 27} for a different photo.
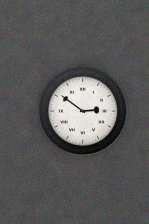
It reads {"hour": 2, "minute": 51}
